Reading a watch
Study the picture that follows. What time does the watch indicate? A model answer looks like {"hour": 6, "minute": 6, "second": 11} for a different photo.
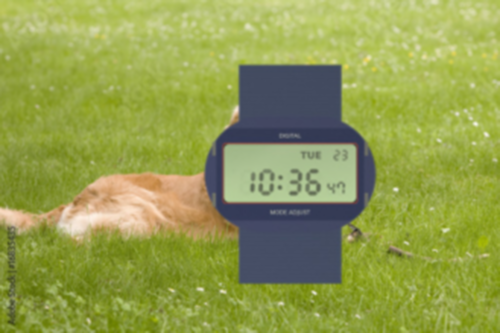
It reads {"hour": 10, "minute": 36, "second": 47}
